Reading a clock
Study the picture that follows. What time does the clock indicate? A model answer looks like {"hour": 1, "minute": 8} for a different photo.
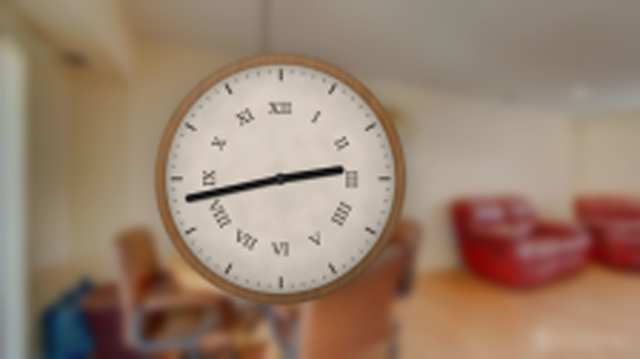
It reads {"hour": 2, "minute": 43}
